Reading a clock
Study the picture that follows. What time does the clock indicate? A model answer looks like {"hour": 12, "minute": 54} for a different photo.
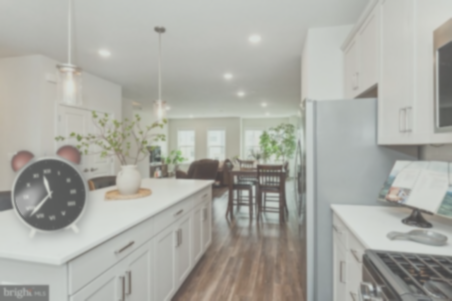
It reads {"hour": 11, "minute": 38}
